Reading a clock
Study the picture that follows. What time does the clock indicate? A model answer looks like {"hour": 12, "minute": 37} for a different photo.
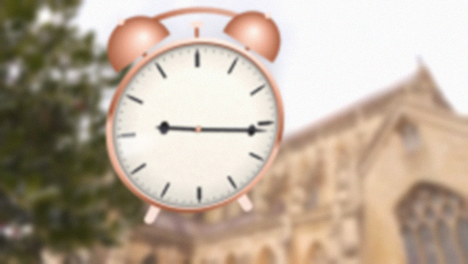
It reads {"hour": 9, "minute": 16}
